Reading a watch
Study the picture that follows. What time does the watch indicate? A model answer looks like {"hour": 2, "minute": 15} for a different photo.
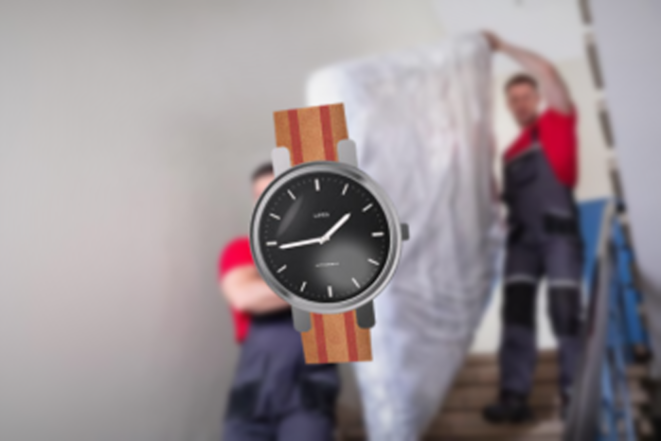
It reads {"hour": 1, "minute": 44}
